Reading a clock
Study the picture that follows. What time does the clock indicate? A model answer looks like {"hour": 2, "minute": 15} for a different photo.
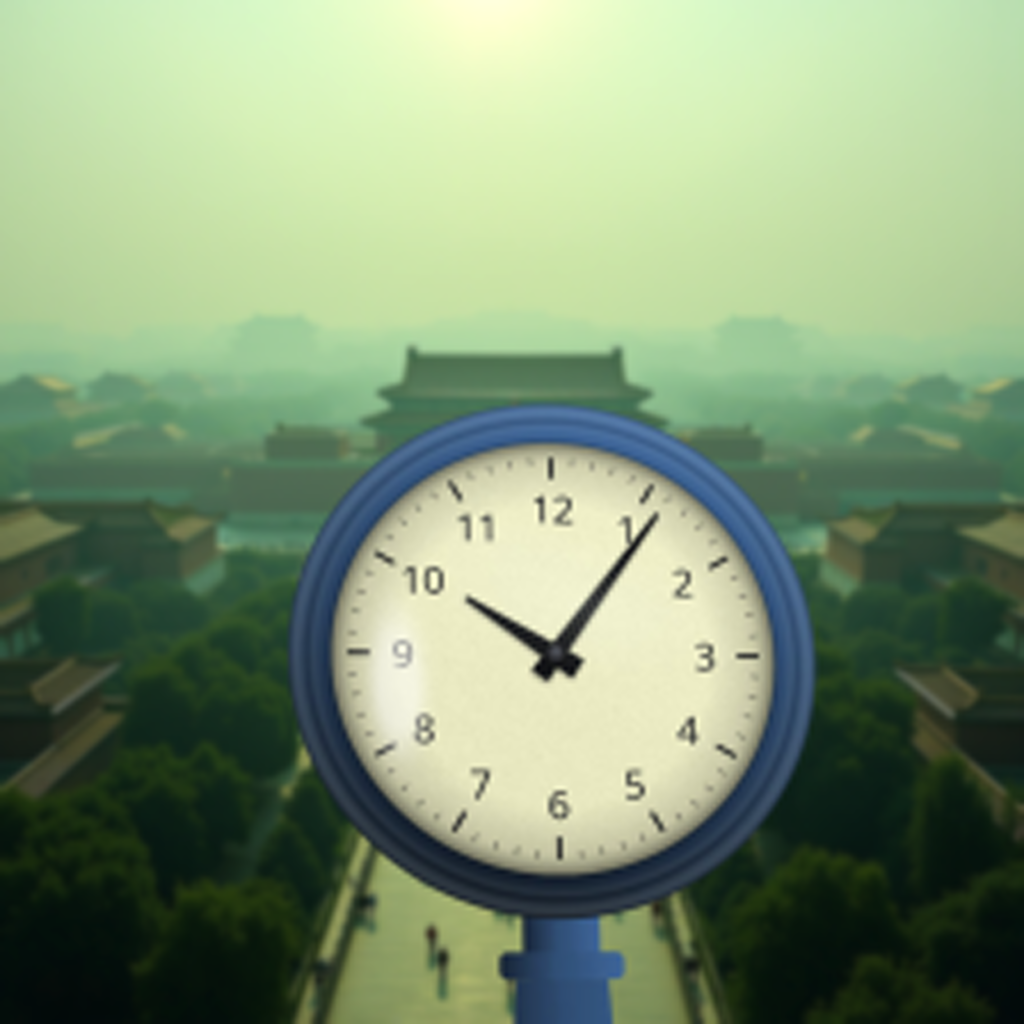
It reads {"hour": 10, "minute": 6}
